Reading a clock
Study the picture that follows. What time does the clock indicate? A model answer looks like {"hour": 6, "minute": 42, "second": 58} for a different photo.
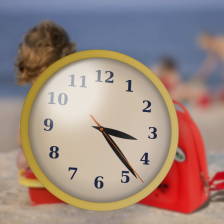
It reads {"hour": 3, "minute": 23, "second": 23}
